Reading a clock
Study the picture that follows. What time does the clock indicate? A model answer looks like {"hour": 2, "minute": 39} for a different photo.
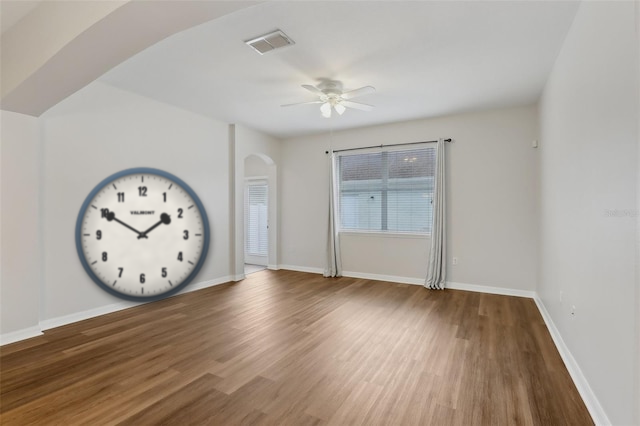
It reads {"hour": 1, "minute": 50}
